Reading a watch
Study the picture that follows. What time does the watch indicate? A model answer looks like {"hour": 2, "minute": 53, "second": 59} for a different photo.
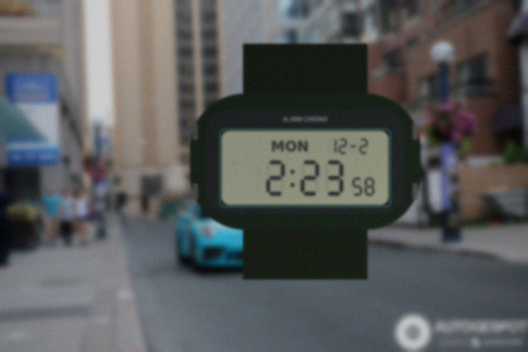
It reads {"hour": 2, "minute": 23, "second": 58}
